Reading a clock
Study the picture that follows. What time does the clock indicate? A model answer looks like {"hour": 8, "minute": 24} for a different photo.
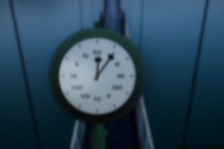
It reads {"hour": 12, "minute": 6}
